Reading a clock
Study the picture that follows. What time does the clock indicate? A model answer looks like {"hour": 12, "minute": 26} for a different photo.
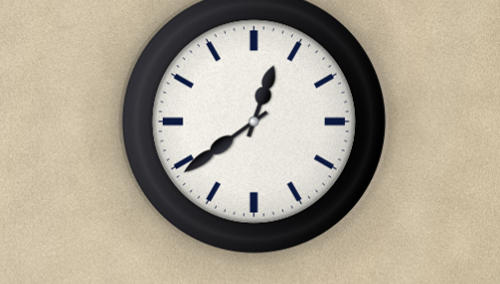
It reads {"hour": 12, "minute": 39}
